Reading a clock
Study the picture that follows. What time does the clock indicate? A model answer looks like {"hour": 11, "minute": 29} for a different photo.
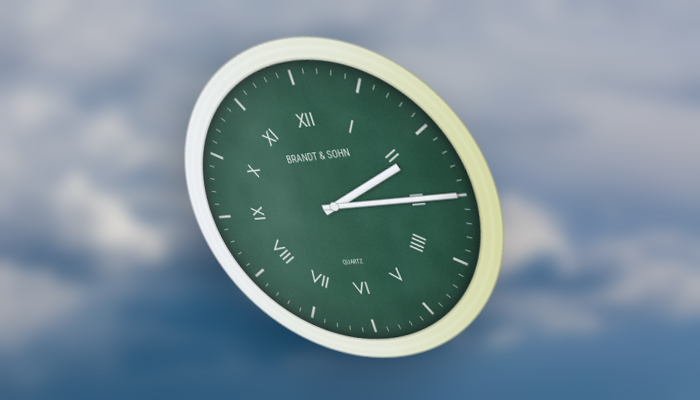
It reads {"hour": 2, "minute": 15}
